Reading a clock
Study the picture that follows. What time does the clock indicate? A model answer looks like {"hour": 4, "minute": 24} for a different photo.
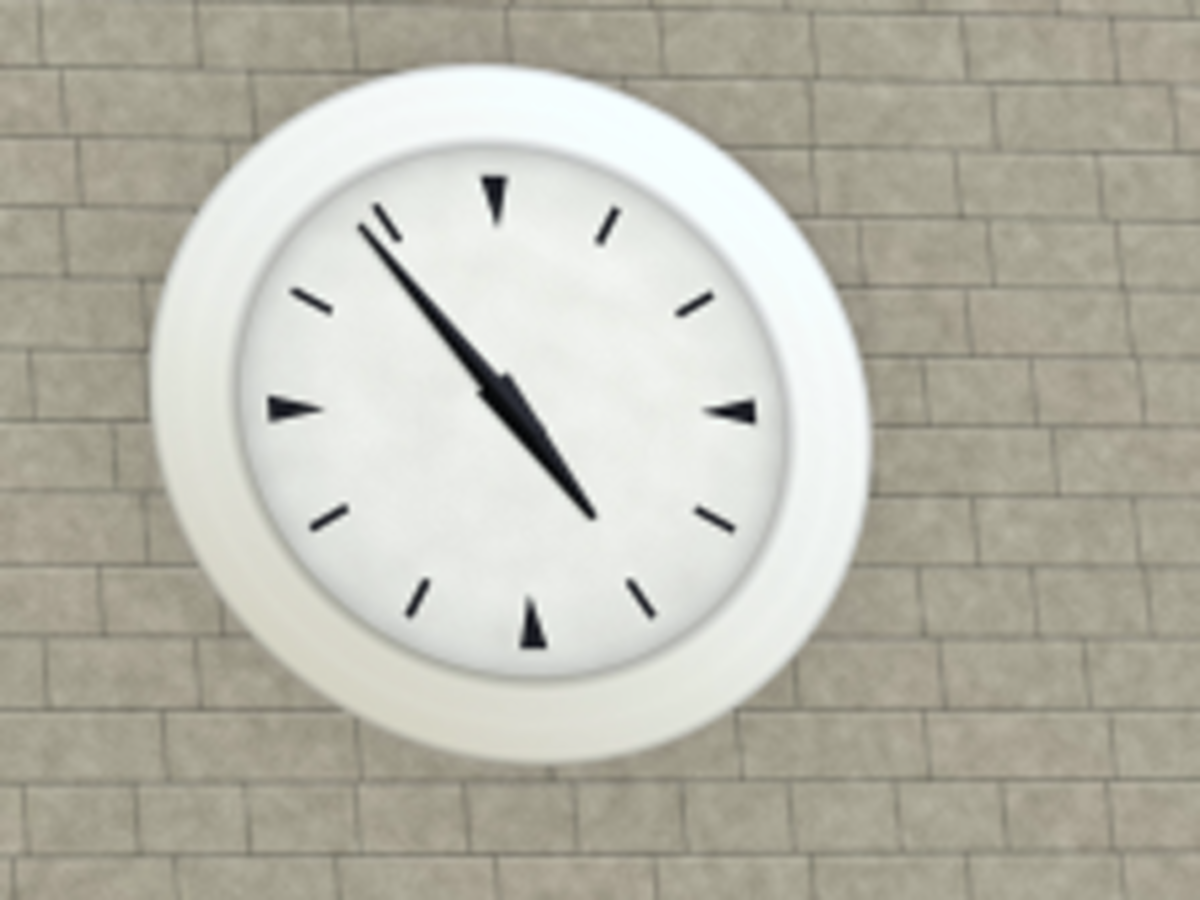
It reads {"hour": 4, "minute": 54}
